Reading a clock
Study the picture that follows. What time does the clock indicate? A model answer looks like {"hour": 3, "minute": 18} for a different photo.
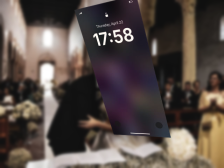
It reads {"hour": 17, "minute": 58}
